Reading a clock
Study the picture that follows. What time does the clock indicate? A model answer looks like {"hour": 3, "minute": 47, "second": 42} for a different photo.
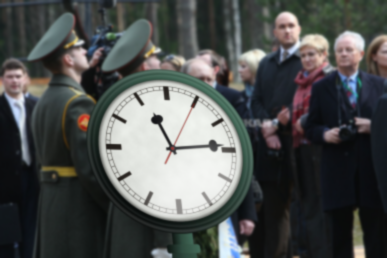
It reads {"hour": 11, "minute": 14, "second": 5}
